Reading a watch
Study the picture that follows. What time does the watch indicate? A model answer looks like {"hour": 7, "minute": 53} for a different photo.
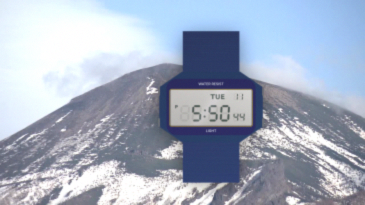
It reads {"hour": 5, "minute": 50}
